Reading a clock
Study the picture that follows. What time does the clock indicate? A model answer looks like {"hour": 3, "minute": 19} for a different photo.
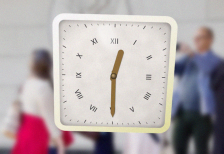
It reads {"hour": 12, "minute": 30}
